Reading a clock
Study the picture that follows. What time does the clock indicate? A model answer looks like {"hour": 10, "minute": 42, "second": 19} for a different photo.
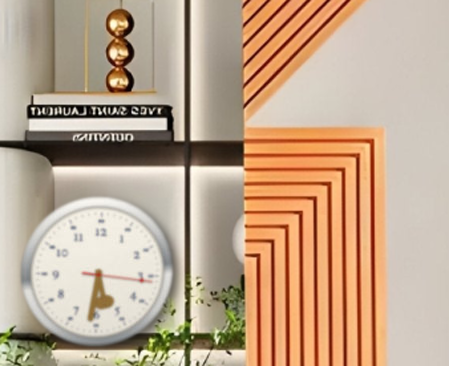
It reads {"hour": 5, "minute": 31, "second": 16}
